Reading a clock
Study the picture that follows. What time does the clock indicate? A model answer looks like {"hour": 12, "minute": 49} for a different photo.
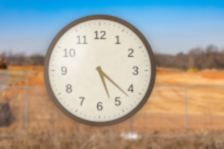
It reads {"hour": 5, "minute": 22}
